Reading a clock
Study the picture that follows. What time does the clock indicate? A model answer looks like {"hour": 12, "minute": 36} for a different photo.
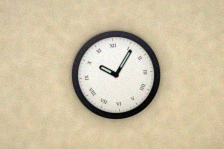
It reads {"hour": 10, "minute": 6}
